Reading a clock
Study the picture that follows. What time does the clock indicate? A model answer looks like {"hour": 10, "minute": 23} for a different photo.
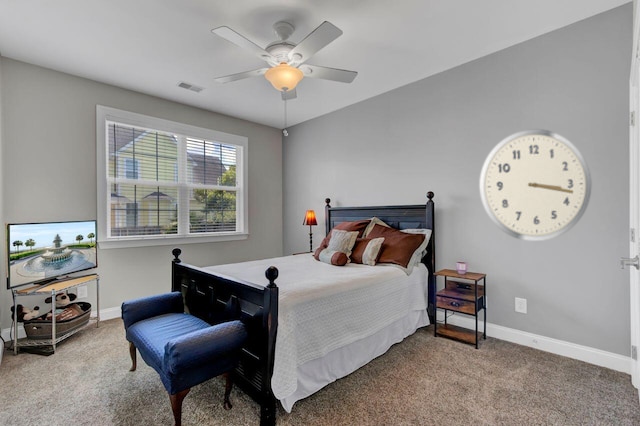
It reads {"hour": 3, "minute": 17}
